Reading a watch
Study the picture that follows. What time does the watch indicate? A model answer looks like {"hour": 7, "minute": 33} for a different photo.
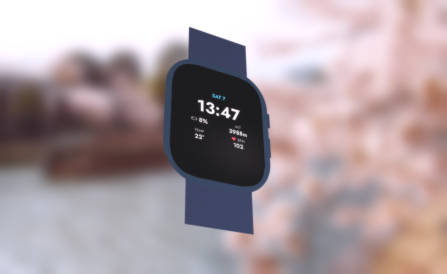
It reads {"hour": 13, "minute": 47}
